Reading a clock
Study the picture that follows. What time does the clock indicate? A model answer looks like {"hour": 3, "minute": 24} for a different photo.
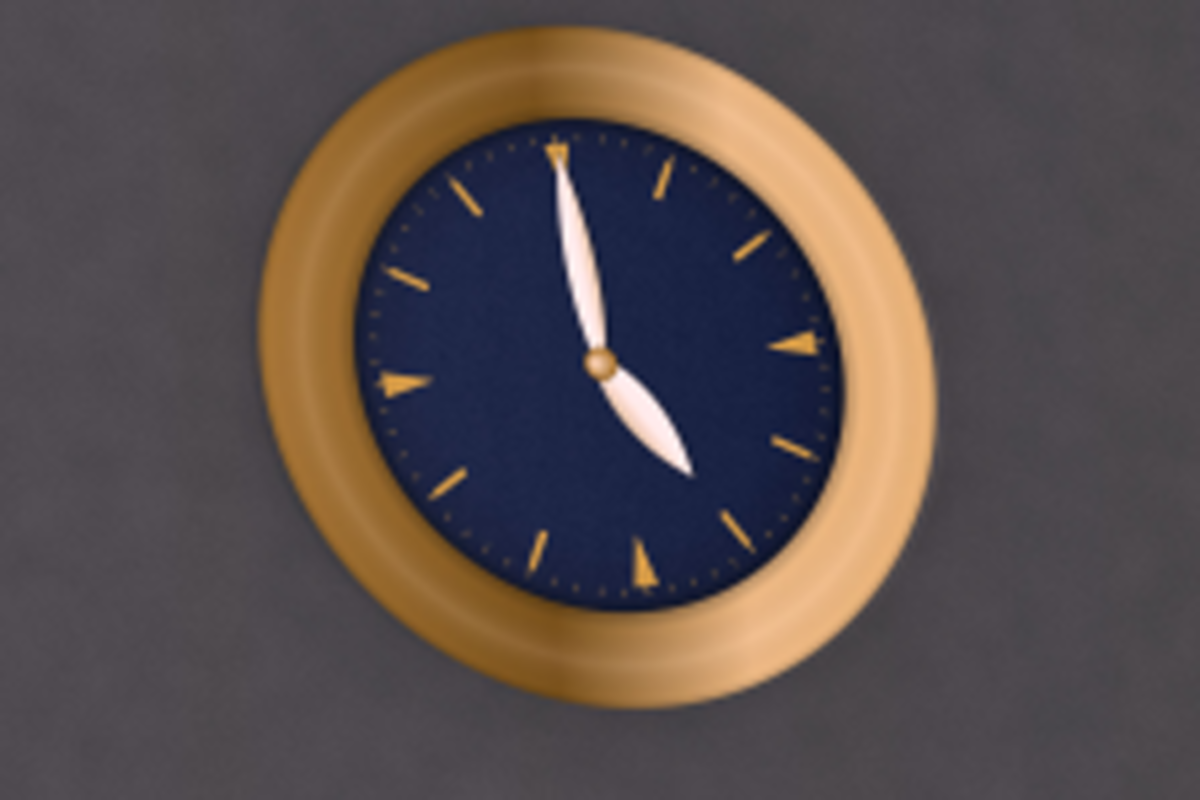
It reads {"hour": 5, "minute": 0}
